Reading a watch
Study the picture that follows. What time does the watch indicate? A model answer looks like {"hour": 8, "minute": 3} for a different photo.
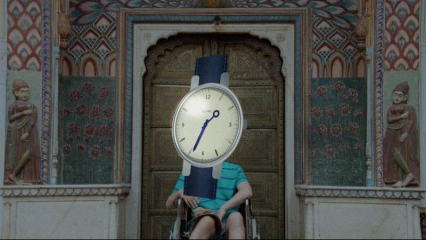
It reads {"hour": 1, "minute": 34}
